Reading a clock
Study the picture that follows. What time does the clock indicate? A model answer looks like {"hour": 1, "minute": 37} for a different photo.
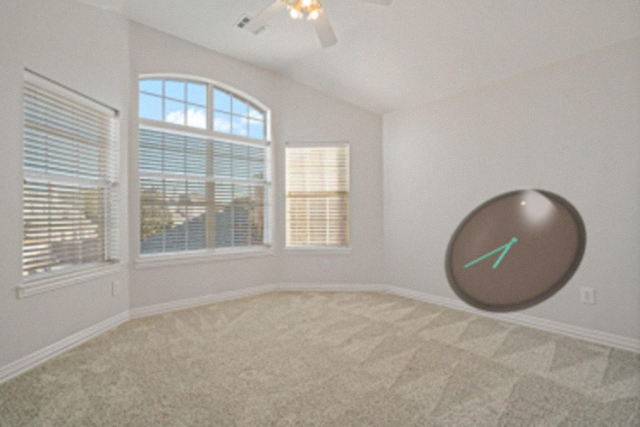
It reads {"hour": 6, "minute": 39}
